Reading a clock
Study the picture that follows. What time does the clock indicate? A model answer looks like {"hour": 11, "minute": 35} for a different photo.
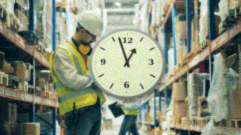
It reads {"hour": 12, "minute": 57}
